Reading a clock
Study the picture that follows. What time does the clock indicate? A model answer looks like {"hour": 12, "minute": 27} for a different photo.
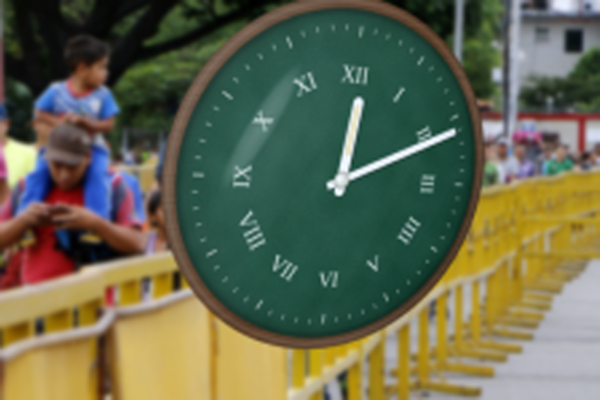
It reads {"hour": 12, "minute": 11}
